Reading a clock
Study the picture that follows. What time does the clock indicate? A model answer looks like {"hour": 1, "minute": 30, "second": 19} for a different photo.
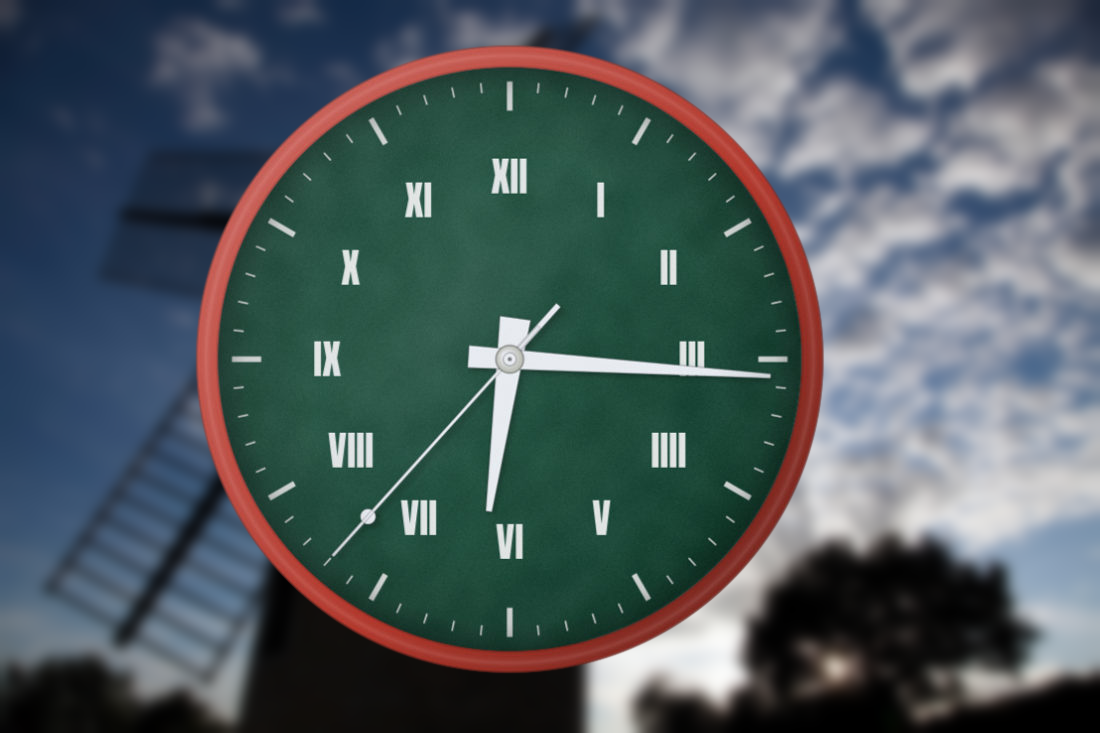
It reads {"hour": 6, "minute": 15, "second": 37}
